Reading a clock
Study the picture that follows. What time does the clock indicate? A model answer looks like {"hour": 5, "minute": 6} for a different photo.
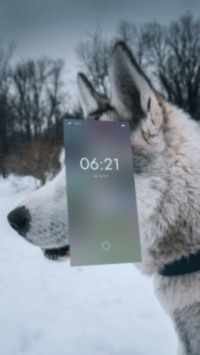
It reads {"hour": 6, "minute": 21}
